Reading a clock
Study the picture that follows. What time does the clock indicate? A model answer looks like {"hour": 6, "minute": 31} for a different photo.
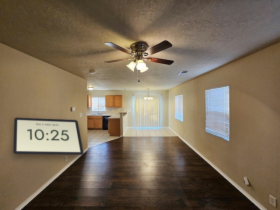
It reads {"hour": 10, "minute": 25}
